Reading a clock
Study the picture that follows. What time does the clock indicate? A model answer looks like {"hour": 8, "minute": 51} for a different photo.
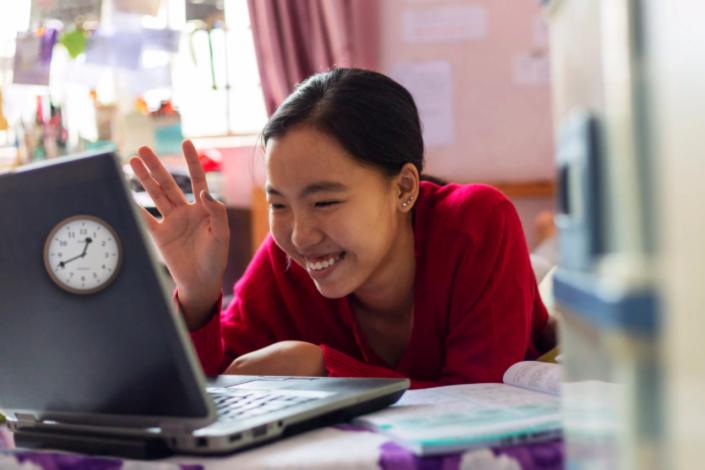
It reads {"hour": 12, "minute": 41}
